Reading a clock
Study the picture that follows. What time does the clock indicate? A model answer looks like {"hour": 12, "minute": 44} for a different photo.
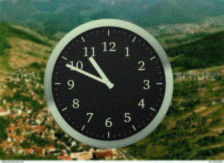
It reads {"hour": 10, "minute": 49}
